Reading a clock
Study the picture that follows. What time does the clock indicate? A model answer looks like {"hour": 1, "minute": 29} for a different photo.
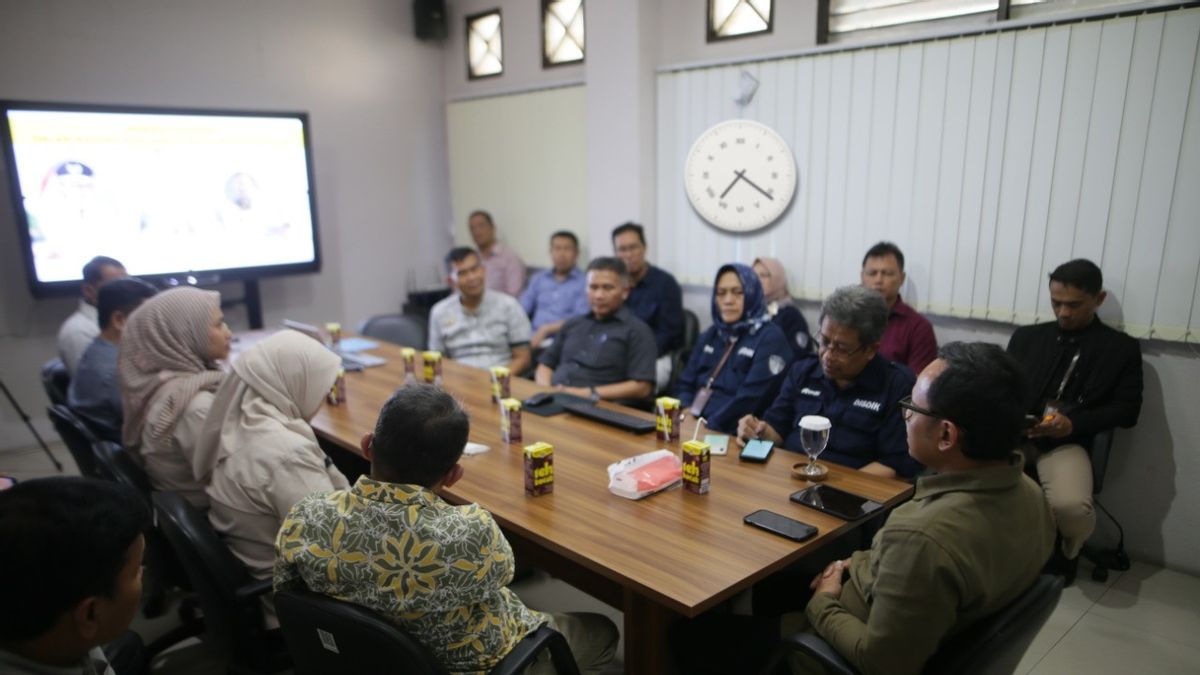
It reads {"hour": 7, "minute": 21}
